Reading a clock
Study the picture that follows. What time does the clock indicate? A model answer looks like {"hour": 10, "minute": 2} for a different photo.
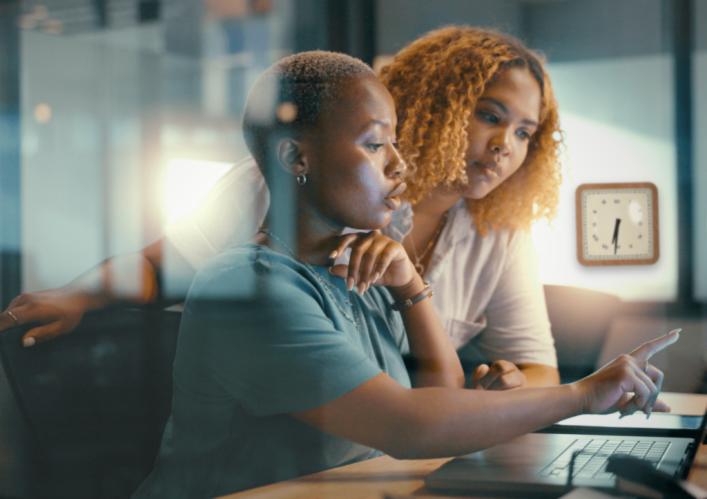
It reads {"hour": 6, "minute": 31}
